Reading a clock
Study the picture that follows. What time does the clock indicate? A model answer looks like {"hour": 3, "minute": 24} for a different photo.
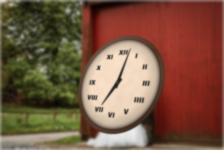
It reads {"hour": 7, "minute": 2}
